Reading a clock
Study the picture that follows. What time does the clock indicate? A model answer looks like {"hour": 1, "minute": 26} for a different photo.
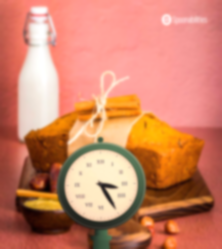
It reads {"hour": 3, "minute": 25}
